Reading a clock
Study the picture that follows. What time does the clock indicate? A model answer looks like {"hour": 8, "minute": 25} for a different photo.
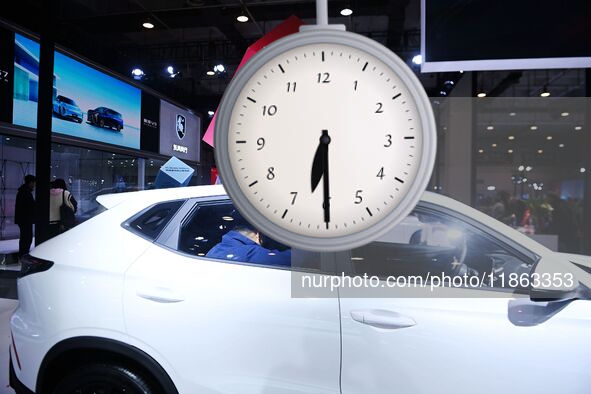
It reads {"hour": 6, "minute": 30}
